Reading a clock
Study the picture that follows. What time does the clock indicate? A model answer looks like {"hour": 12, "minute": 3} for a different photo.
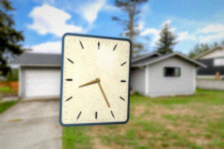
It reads {"hour": 8, "minute": 25}
